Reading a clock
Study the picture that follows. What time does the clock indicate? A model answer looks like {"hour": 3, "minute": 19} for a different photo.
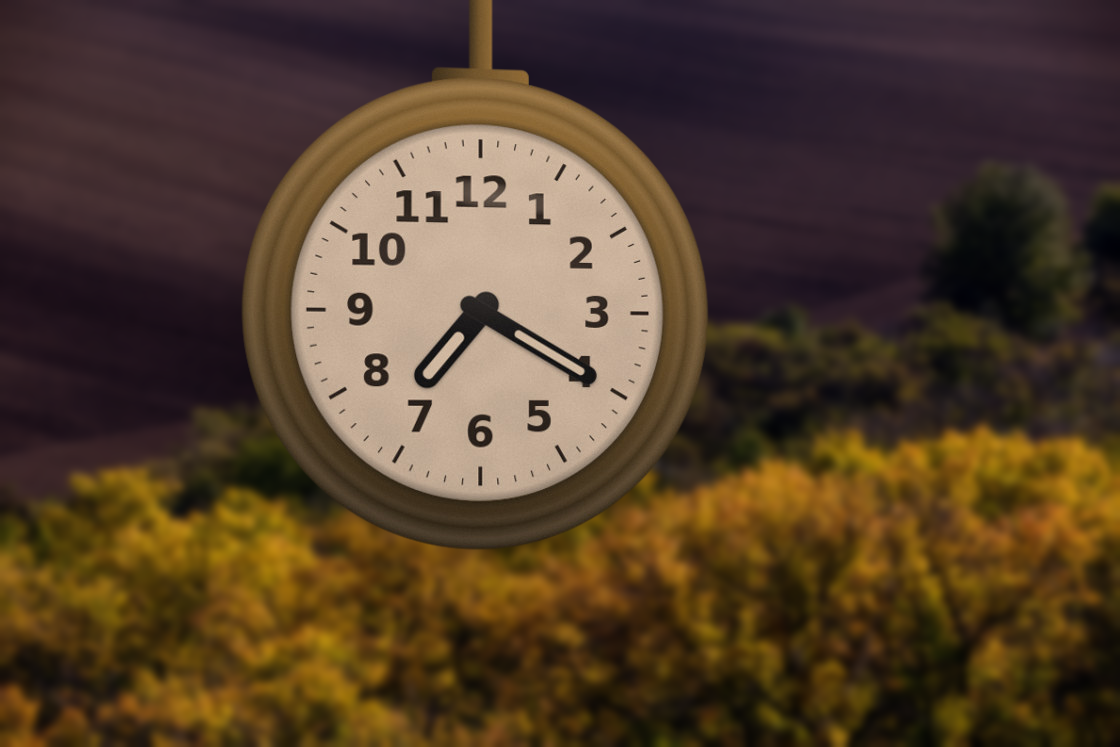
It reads {"hour": 7, "minute": 20}
